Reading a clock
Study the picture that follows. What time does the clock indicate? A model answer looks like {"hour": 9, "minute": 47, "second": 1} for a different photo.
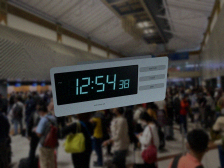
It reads {"hour": 12, "minute": 54, "second": 38}
